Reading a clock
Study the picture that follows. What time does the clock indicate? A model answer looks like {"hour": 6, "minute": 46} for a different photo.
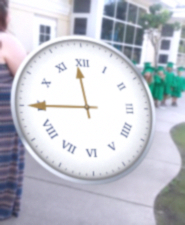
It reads {"hour": 11, "minute": 45}
